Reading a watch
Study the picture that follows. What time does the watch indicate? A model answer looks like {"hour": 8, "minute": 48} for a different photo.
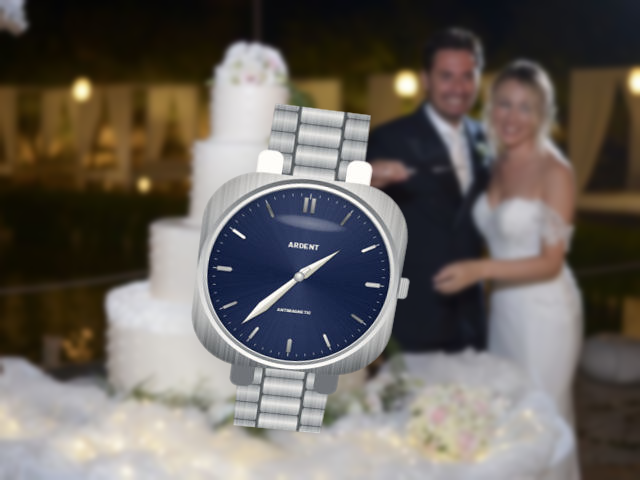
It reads {"hour": 1, "minute": 37}
